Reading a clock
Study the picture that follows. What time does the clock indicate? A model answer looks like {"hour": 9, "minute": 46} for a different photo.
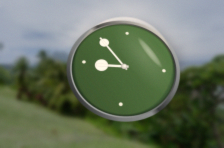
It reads {"hour": 8, "minute": 53}
